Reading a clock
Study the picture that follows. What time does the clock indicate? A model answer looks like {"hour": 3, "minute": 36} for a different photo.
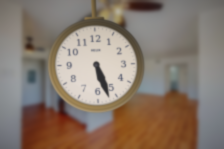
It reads {"hour": 5, "minute": 27}
